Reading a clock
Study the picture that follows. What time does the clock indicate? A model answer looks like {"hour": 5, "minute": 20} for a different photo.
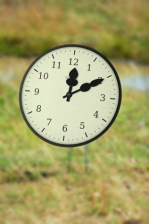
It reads {"hour": 12, "minute": 10}
